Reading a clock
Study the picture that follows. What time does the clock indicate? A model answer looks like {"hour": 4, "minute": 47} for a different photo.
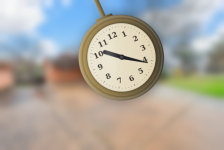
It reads {"hour": 10, "minute": 21}
